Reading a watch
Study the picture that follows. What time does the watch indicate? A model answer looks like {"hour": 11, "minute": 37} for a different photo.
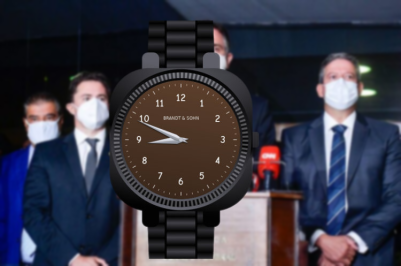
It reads {"hour": 8, "minute": 49}
